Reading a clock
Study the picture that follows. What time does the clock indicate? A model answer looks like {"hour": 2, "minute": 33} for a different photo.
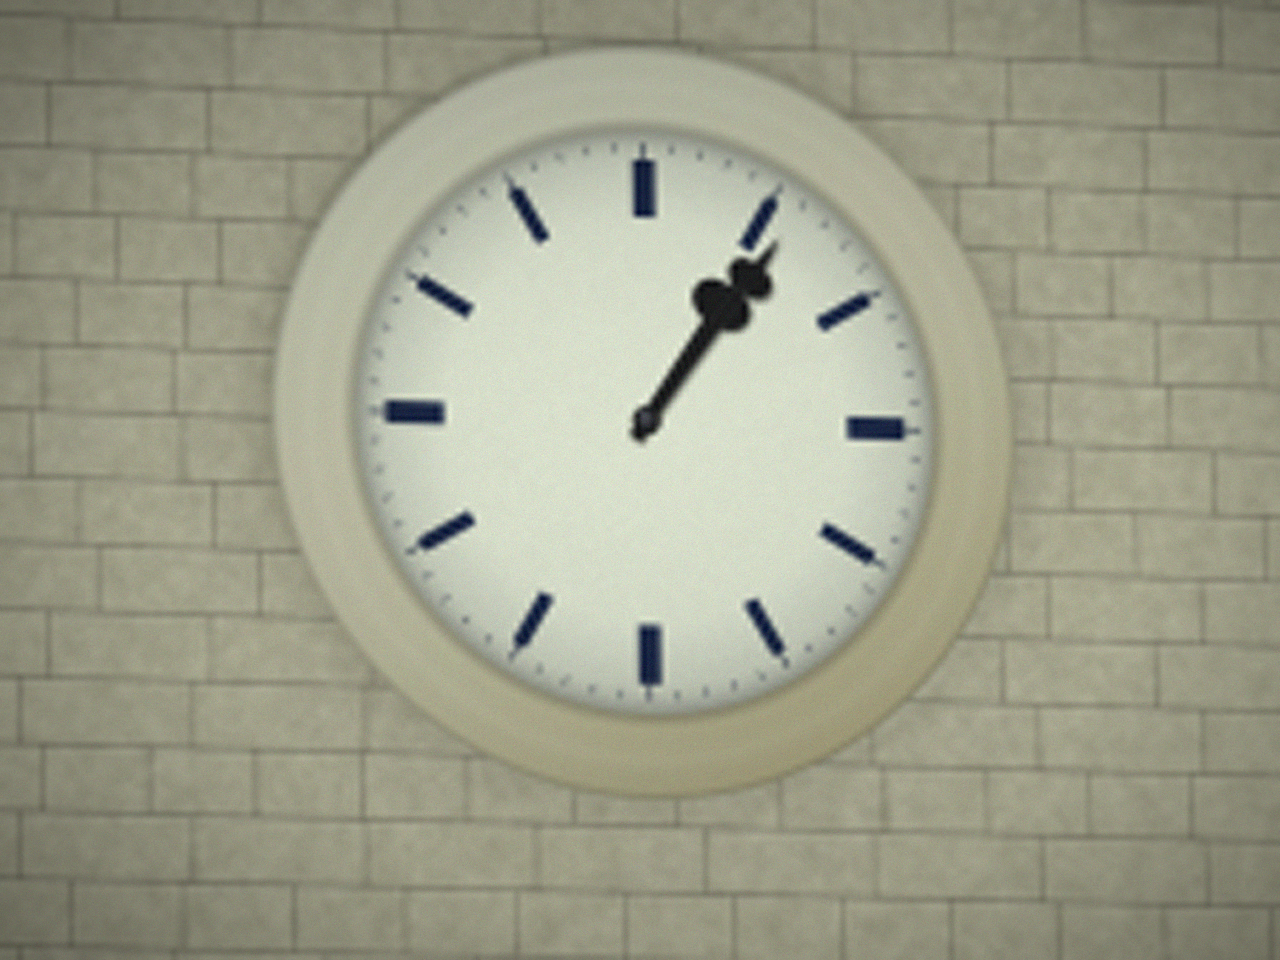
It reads {"hour": 1, "minute": 6}
